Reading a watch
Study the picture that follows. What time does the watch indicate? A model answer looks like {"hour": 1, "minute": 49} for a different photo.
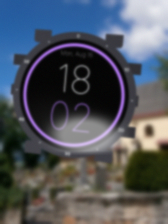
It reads {"hour": 18, "minute": 2}
